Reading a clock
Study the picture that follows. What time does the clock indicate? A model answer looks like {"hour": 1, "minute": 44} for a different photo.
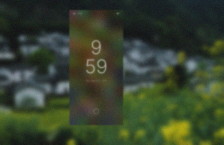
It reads {"hour": 9, "minute": 59}
